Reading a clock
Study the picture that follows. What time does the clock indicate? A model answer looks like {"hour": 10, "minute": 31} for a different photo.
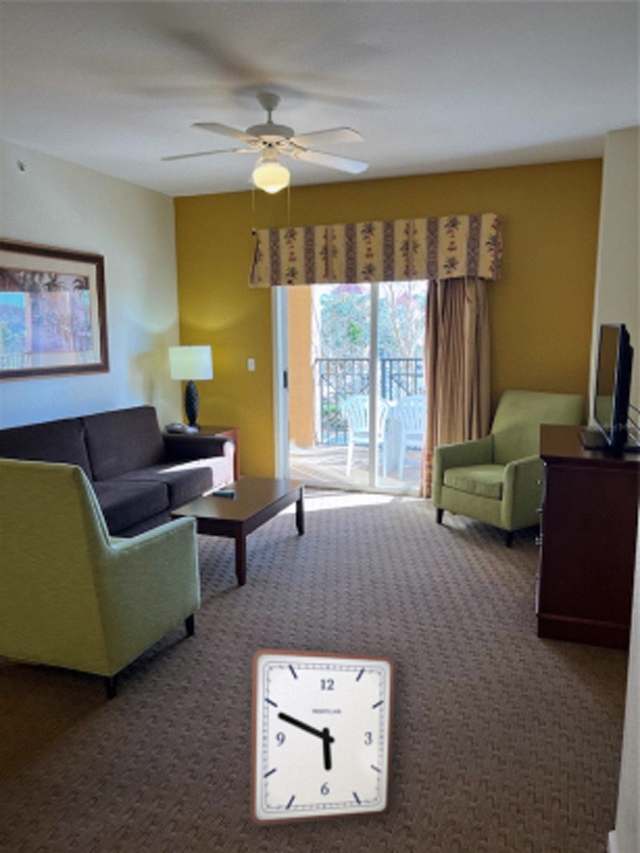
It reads {"hour": 5, "minute": 49}
